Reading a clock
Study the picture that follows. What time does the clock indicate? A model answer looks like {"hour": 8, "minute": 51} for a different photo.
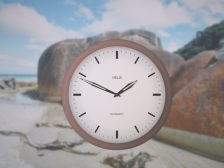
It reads {"hour": 1, "minute": 49}
